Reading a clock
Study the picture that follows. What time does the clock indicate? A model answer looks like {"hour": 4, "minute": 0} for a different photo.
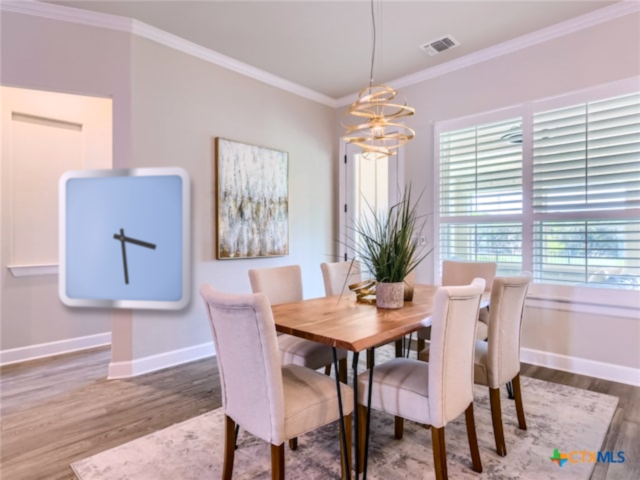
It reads {"hour": 3, "minute": 29}
